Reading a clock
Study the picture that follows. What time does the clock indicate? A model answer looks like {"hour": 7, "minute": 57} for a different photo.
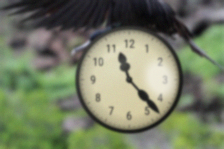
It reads {"hour": 11, "minute": 23}
